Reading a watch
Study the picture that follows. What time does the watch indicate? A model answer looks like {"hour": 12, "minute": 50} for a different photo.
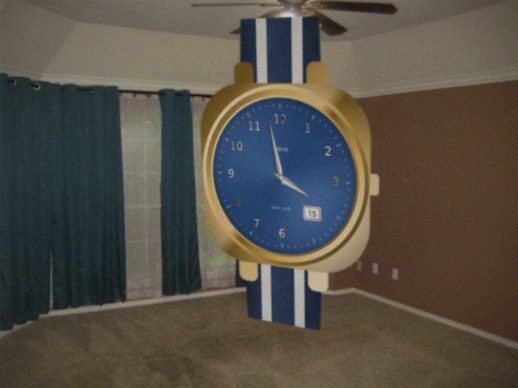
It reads {"hour": 3, "minute": 58}
